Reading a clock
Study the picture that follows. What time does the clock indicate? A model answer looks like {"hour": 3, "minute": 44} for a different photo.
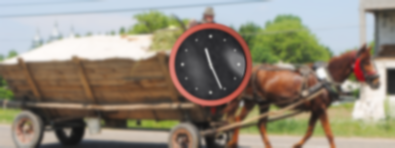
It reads {"hour": 11, "minute": 26}
